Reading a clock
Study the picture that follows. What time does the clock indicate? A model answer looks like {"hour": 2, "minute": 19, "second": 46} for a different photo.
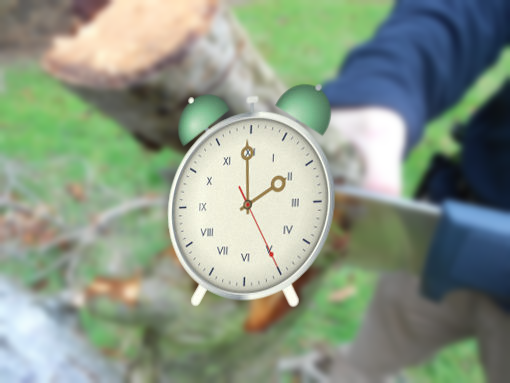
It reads {"hour": 1, "minute": 59, "second": 25}
